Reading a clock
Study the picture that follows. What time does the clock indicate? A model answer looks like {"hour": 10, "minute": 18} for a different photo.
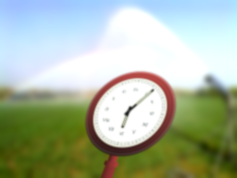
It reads {"hour": 6, "minute": 6}
